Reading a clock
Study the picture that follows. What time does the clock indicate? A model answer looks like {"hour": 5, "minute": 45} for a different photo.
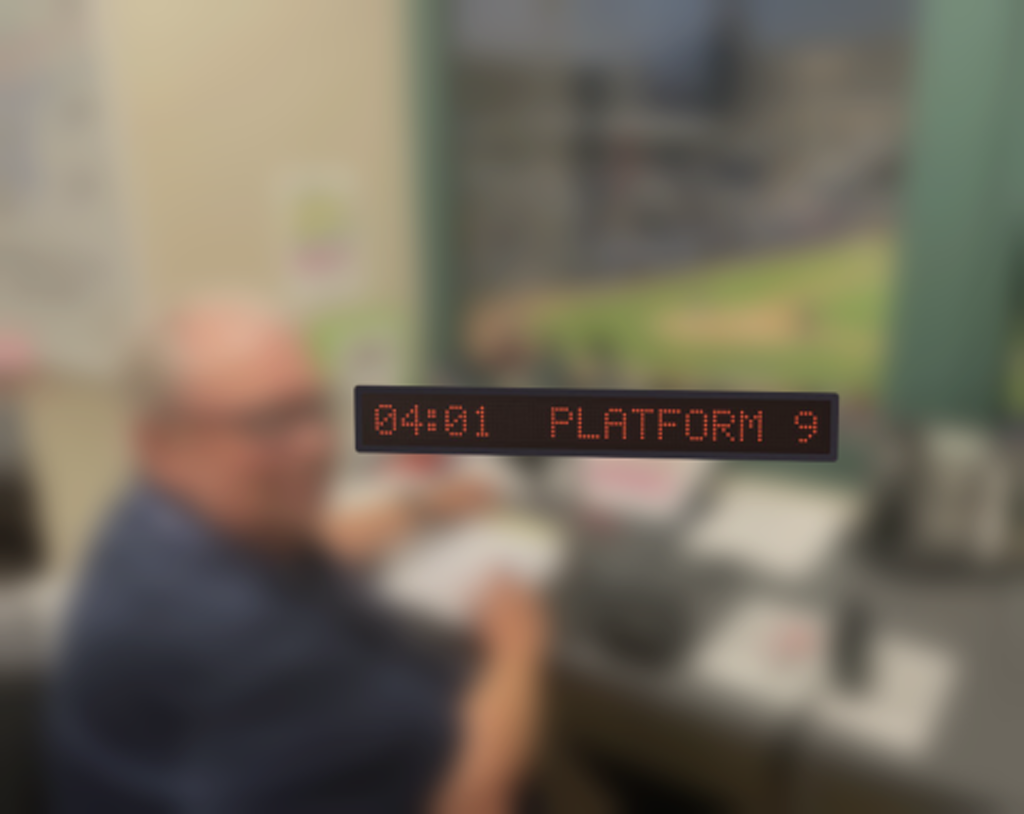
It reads {"hour": 4, "minute": 1}
